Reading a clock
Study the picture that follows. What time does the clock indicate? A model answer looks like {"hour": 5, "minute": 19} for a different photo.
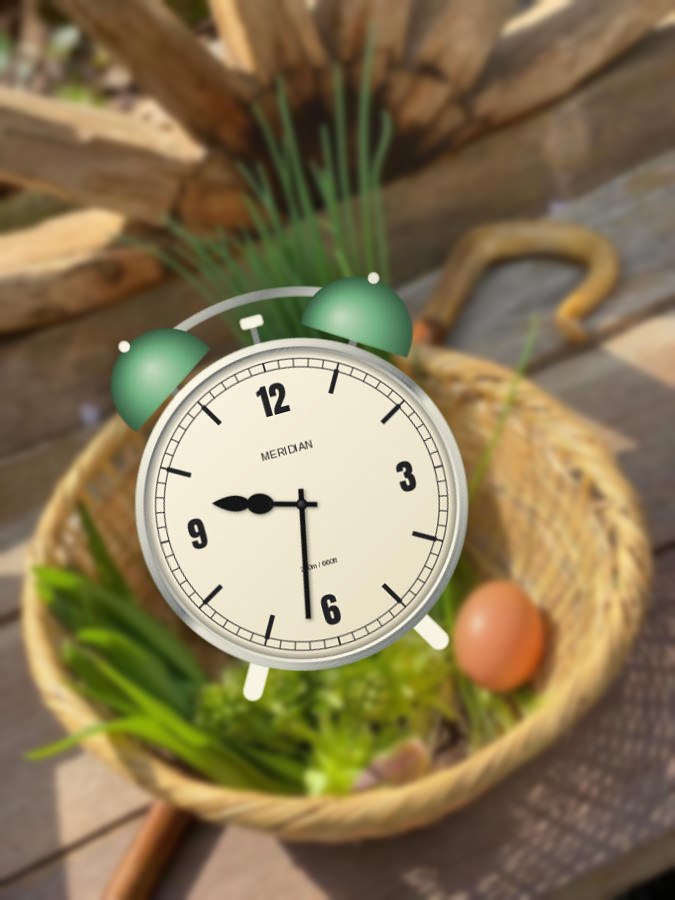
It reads {"hour": 9, "minute": 32}
